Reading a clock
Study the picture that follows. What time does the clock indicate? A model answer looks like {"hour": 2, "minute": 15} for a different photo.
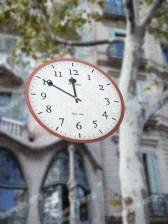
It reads {"hour": 11, "minute": 50}
